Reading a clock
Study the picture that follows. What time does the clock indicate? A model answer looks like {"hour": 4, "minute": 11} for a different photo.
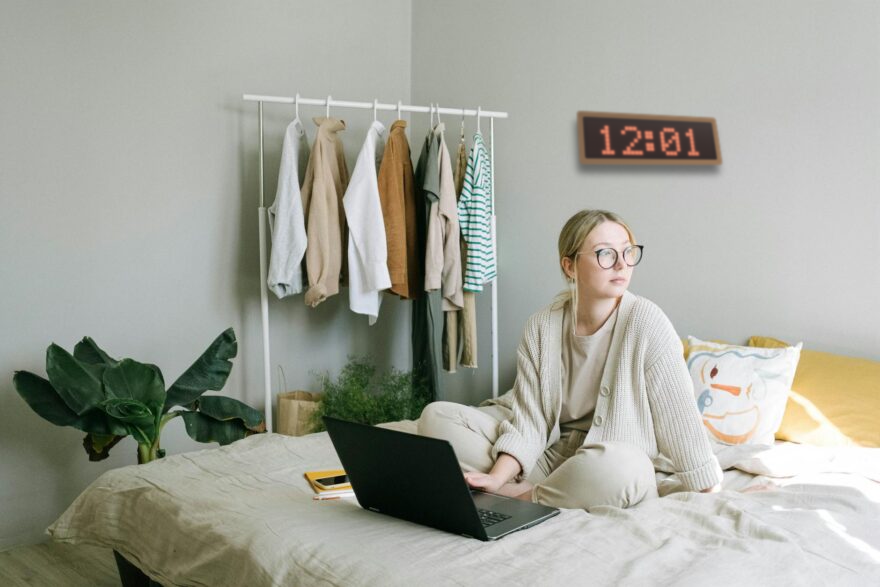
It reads {"hour": 12, "minute": 1}
